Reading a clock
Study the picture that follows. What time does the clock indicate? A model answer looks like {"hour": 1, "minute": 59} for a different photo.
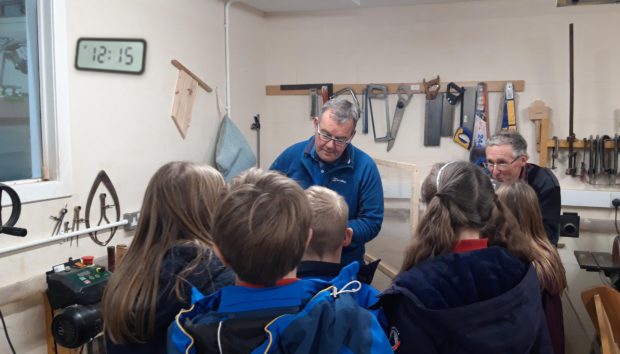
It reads {"hour": 12, "minute": 15}
